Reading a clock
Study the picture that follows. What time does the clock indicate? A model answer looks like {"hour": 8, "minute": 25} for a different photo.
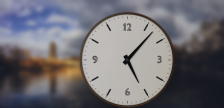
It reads {"hour": 5, "minute": 7}
